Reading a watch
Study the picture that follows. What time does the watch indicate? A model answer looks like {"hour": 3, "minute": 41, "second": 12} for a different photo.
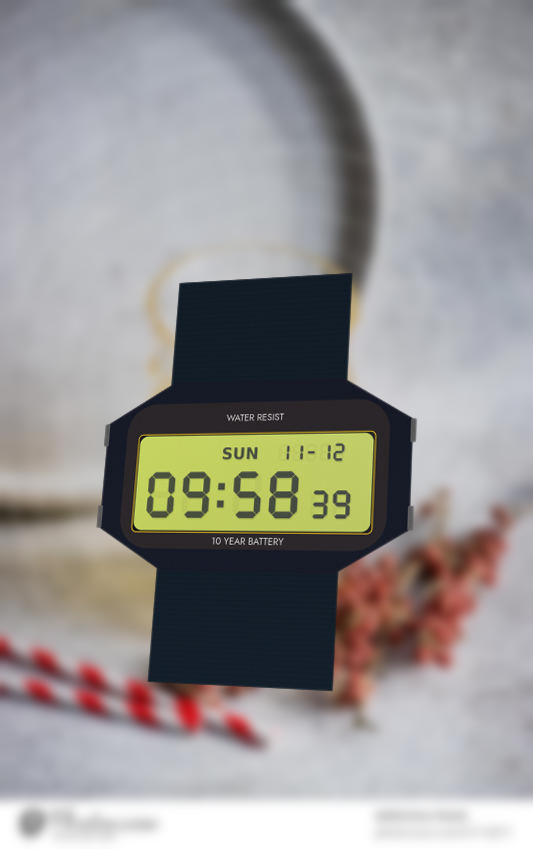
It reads {"hour": 9, "minute": 58, "second": 39}
